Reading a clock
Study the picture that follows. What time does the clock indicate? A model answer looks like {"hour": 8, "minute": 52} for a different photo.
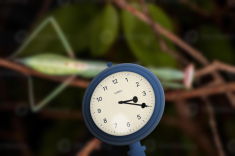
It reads {"hour": 3, "minute": 20}
